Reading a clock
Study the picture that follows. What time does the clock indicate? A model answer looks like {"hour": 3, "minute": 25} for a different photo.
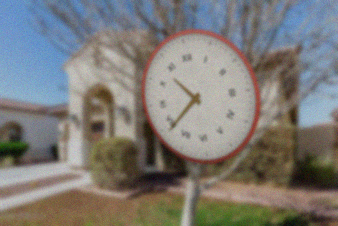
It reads {"hour": 10, "minute": 39}
